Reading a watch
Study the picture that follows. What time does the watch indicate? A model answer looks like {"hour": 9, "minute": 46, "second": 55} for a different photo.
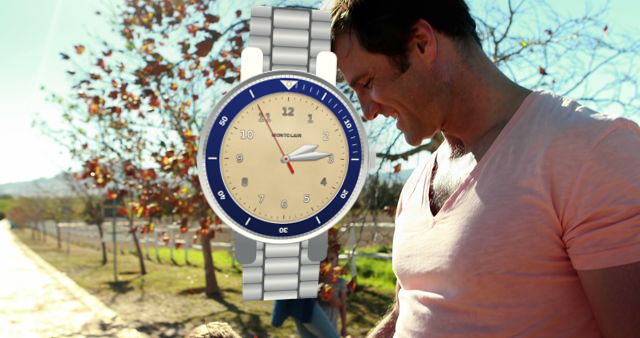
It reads {"hour": 2, "minute": 13, "second": 55}
